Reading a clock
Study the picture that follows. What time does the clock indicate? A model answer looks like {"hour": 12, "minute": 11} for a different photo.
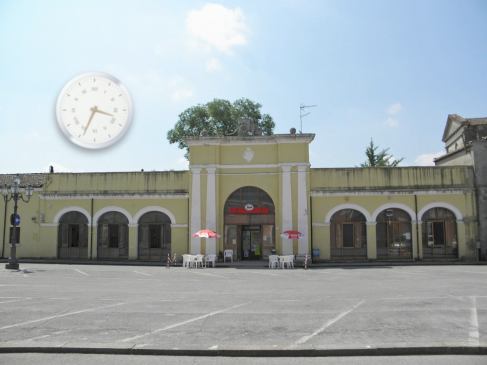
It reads {"hour": 3, "minute": 34}
